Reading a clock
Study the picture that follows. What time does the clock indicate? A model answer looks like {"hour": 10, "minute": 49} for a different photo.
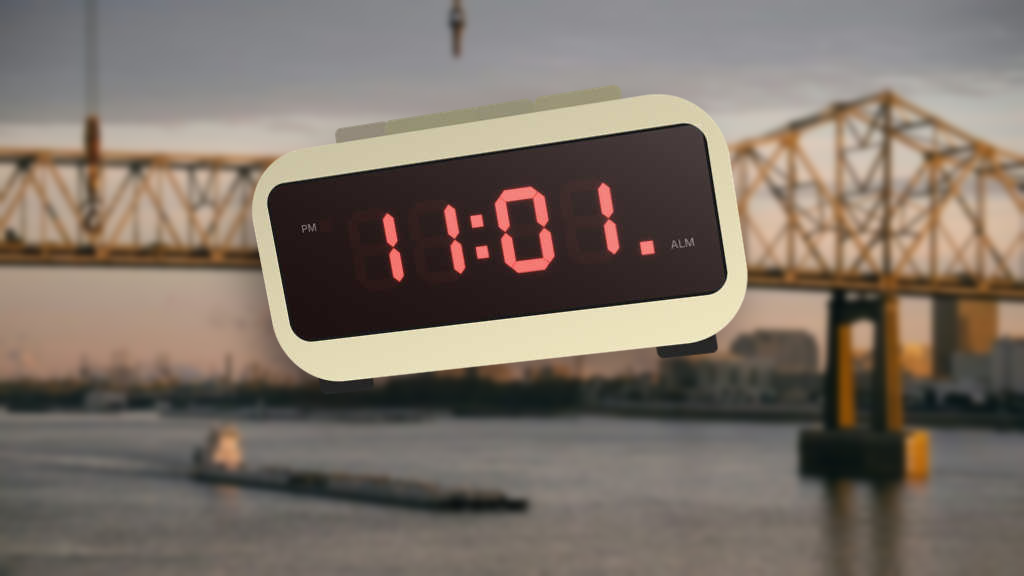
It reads {"hour": 11, "minute": 1}
